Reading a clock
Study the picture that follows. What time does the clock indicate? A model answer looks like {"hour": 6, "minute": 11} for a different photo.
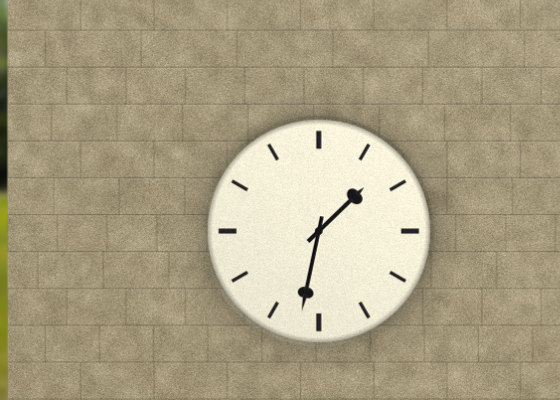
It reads {"hour": 1, "minute": 32}
